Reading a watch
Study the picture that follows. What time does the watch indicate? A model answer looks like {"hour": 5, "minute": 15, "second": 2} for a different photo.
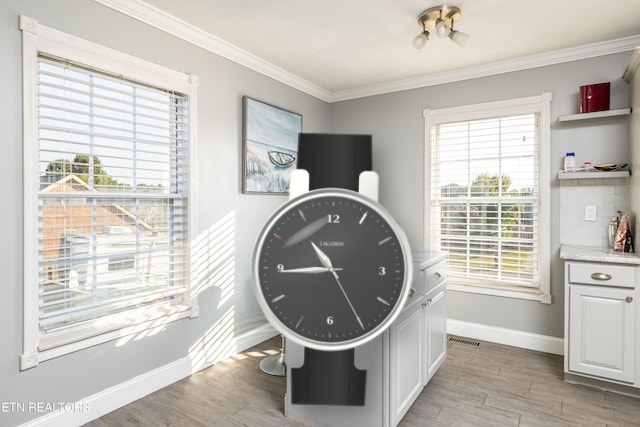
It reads {"hour": 10, "minute": 44, "second": 25}
